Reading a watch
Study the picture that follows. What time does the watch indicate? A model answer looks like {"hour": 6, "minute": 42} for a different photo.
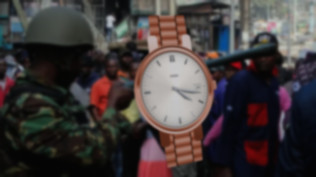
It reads {"hour": 4, "minute": 17}
